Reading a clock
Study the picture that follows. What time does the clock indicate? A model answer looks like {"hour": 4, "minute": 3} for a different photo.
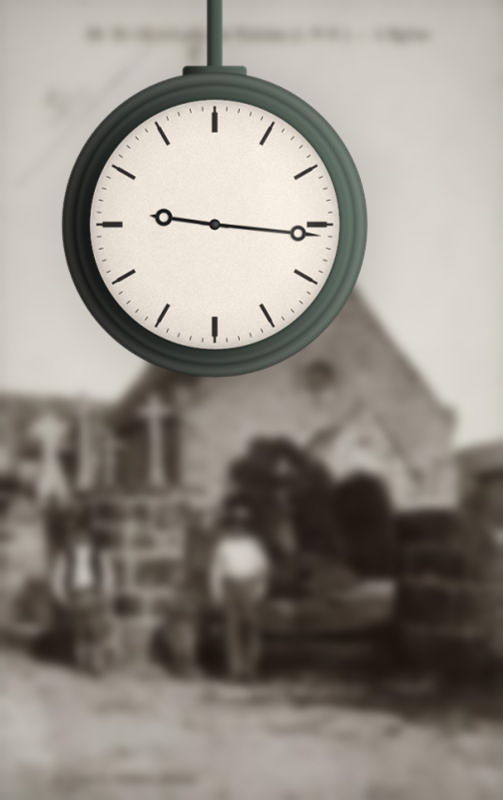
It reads {"hour": 9, "minute": 16}
